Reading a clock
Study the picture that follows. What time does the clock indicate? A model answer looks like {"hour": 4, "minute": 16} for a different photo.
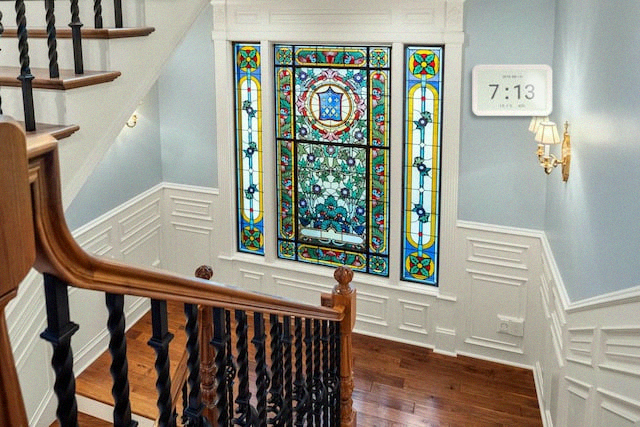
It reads {"hour": 7, "minute": 13}
